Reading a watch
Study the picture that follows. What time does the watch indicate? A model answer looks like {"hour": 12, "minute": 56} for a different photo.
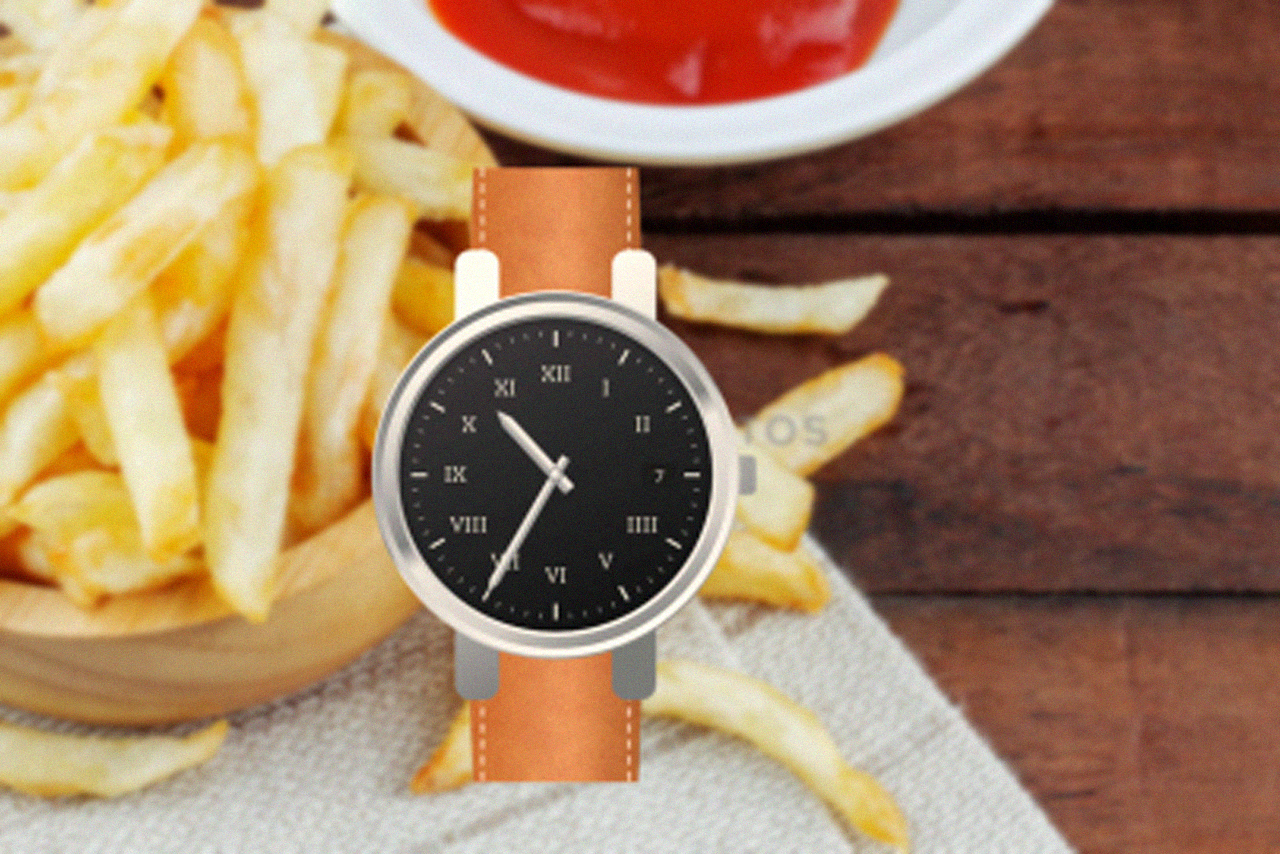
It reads {"hour": 10, "minute": 35}
